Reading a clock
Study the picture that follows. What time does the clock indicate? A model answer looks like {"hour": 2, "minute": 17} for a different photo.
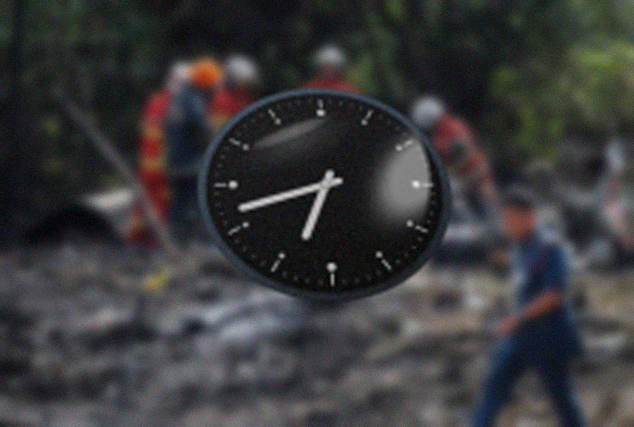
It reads {"hour": 6, "minute": 42}
